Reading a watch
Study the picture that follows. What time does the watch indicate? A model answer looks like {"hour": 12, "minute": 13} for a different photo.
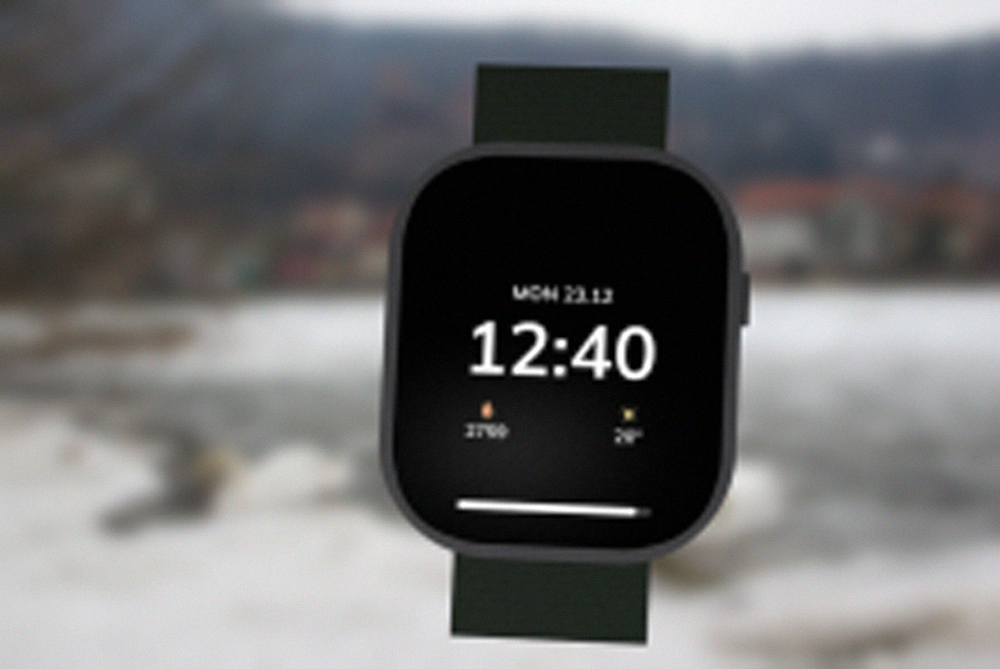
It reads {"hour": 12, "minute": 40}
